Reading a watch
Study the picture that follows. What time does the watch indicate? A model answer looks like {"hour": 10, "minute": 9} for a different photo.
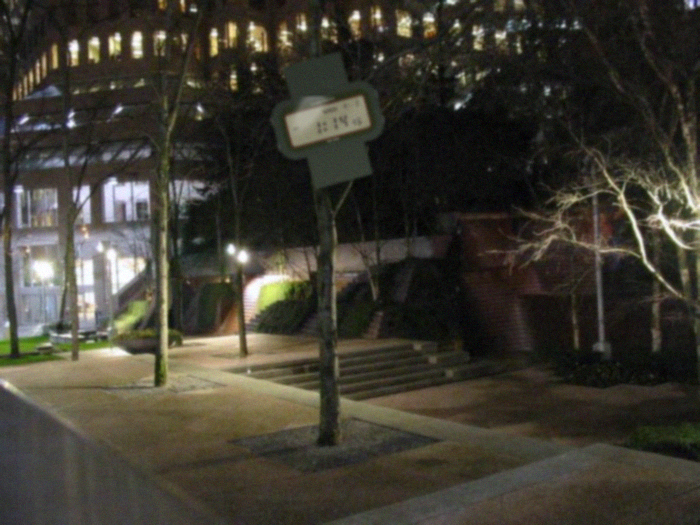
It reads {"hour": 1, "minute": 14}
